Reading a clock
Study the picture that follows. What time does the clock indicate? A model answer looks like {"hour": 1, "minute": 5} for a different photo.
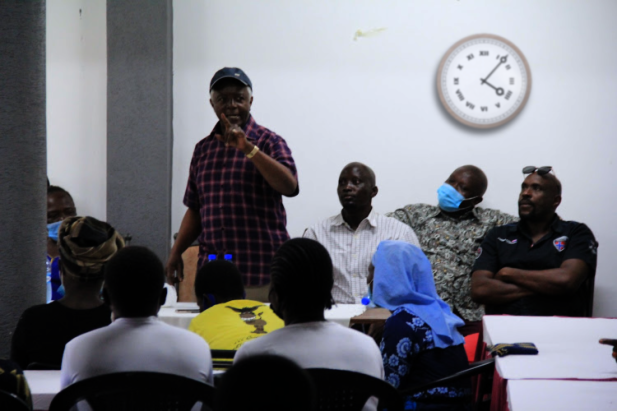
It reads {"hour": 4, "minute": 7}
